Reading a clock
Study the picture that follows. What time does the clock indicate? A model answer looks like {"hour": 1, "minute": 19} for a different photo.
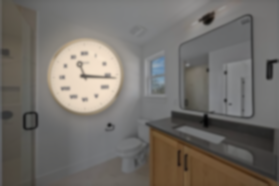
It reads {"hour": 11, "minute": 16}
